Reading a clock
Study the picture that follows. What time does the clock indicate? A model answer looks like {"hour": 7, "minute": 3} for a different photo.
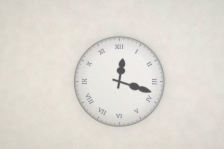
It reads {"hour": 12, "minute": 18}
